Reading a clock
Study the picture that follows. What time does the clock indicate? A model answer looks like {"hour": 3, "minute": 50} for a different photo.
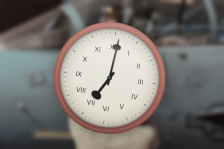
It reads {"hour": 7, "minute": 1}
